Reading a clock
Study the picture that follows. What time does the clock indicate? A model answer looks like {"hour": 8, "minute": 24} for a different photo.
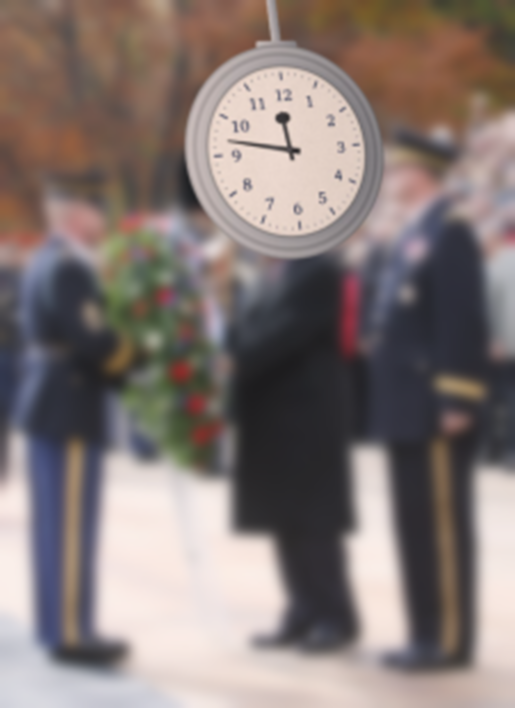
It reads {"hour": 11, "minute": 47}
